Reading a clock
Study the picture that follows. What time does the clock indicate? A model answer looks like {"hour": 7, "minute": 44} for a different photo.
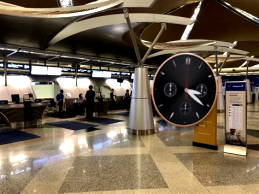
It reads {"hour": 3, "minute": 21}
